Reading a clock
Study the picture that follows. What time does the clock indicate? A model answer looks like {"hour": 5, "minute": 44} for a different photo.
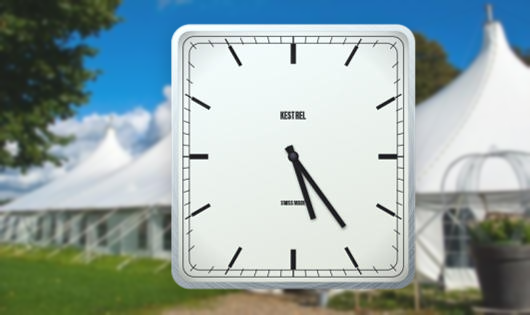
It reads {"hour": 5, "minute": 24}
